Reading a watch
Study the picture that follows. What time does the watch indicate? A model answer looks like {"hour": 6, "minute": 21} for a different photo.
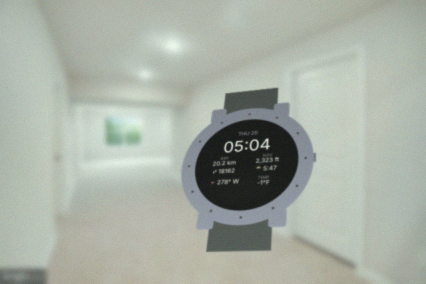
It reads {"hour": 5, "minute": 4}
